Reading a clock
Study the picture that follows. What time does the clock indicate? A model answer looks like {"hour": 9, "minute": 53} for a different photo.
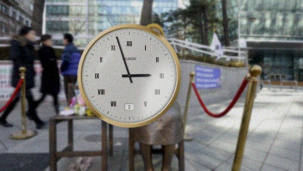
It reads {"hour": 2, "minute": 57}
